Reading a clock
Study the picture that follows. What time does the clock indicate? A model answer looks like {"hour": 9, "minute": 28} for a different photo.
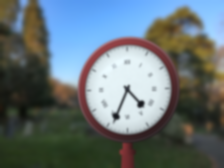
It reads {"hour": 4, "minute": 34}
